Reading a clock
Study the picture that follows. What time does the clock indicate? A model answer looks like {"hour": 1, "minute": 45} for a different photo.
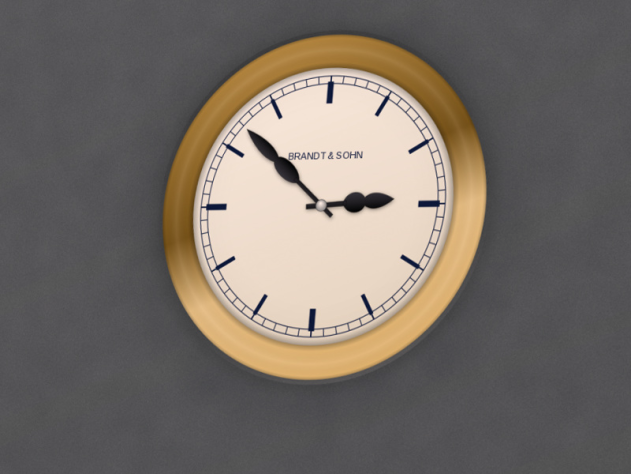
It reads {"hour": 2, "minute": 52}
